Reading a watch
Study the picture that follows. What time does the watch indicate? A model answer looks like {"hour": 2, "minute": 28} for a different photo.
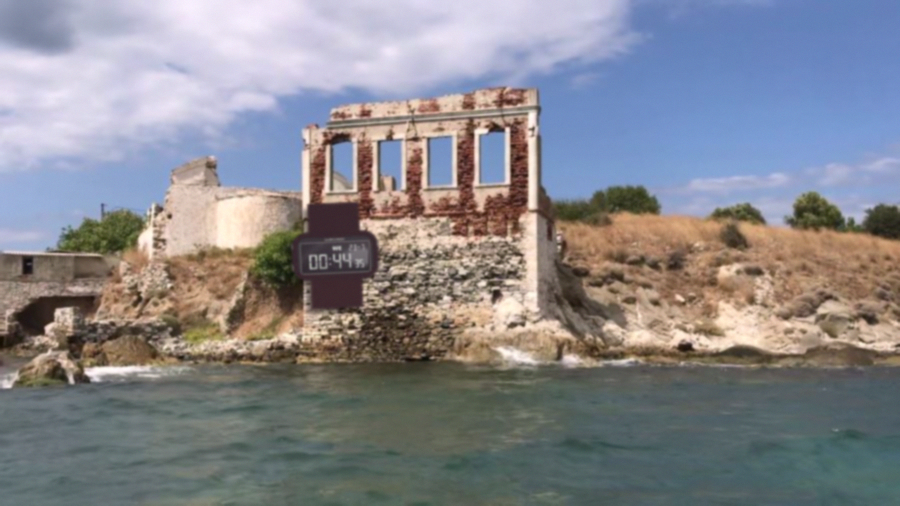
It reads {"hour": 0, "minute": 44}
